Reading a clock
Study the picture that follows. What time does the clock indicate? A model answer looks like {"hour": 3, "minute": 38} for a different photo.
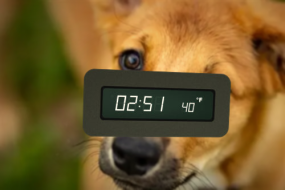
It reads {"hour": 2, "minute": 51}
